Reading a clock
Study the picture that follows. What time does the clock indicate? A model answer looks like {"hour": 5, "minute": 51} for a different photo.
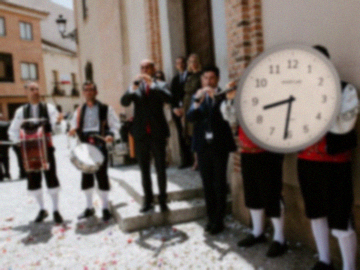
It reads {"hour": 8, "minute": 31}
